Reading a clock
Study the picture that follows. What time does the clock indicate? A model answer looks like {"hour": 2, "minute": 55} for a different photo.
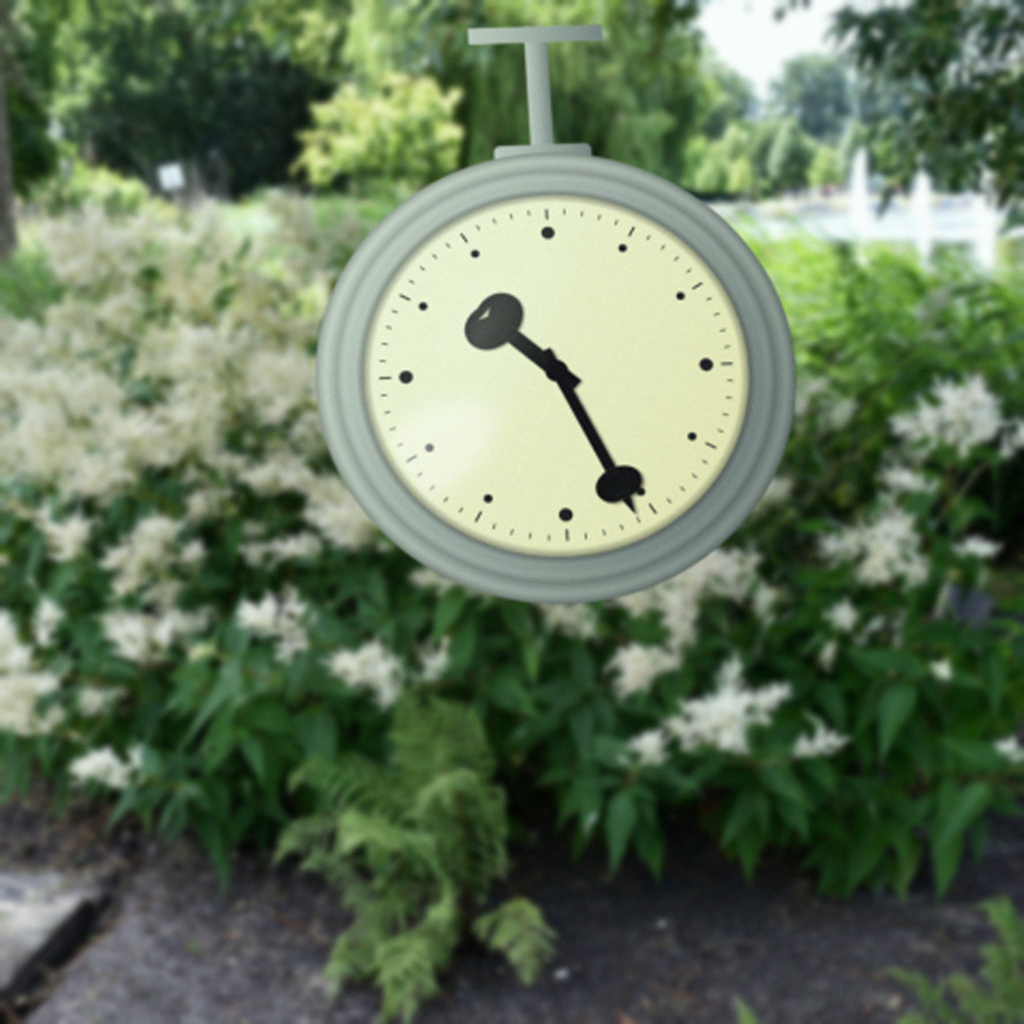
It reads {"hour": 10, "minute": 26}
